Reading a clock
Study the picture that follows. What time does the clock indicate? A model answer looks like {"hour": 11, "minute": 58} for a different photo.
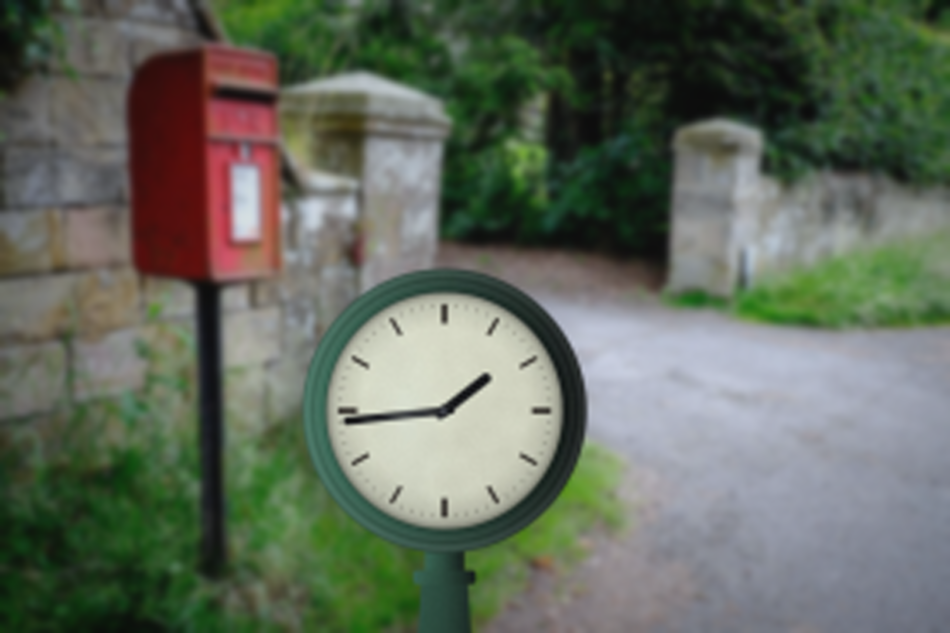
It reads {"hour": 1, "minute": 44}
